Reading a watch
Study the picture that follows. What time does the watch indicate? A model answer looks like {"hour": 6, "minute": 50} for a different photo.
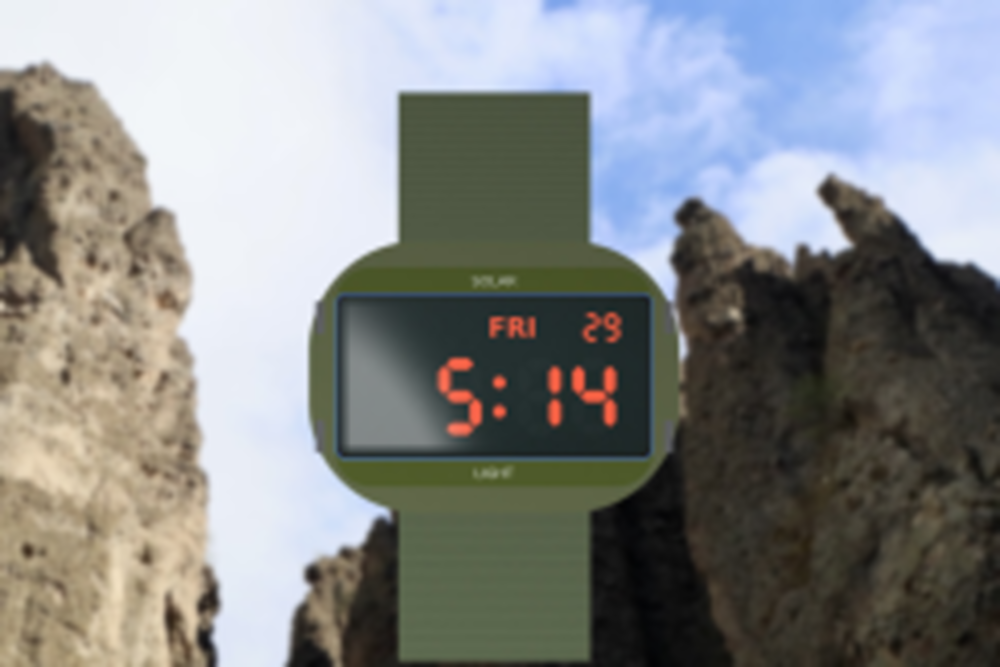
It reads {"hour": 5, "minute": 14}
